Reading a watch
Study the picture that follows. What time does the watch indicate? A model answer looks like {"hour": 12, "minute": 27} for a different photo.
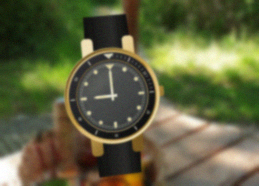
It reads {"hour": 9, "minute": 0}
